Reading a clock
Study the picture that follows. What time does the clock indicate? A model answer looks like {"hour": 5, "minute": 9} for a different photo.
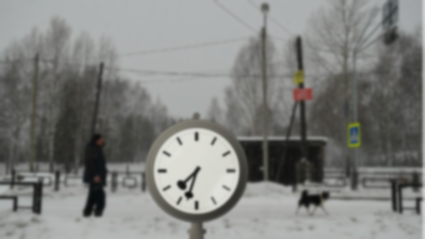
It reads {"hour": 7, "minute": 33}
